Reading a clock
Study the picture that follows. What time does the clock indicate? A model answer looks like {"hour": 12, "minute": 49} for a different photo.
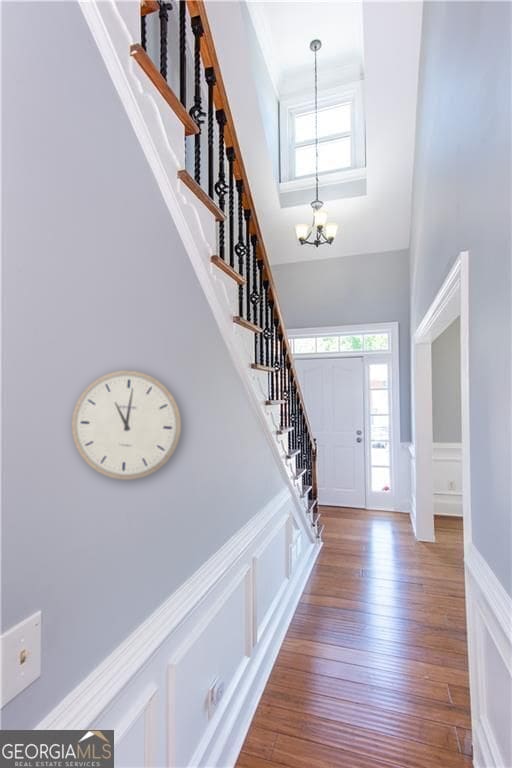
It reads {"hour": 11, "minute": 1}
